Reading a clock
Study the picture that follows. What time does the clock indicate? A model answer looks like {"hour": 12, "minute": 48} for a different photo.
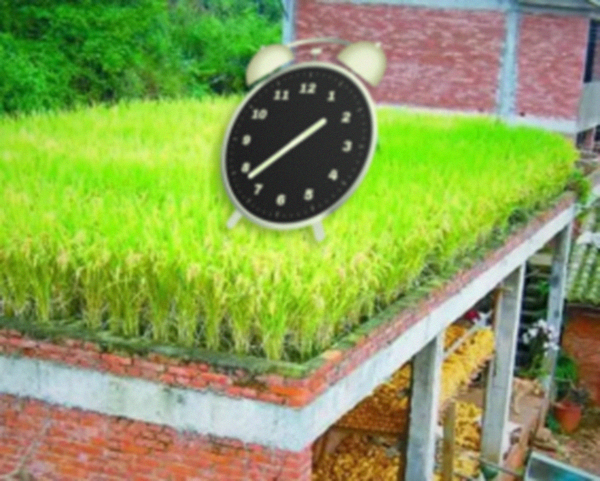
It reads {"hour": 1, "minute": 38}
